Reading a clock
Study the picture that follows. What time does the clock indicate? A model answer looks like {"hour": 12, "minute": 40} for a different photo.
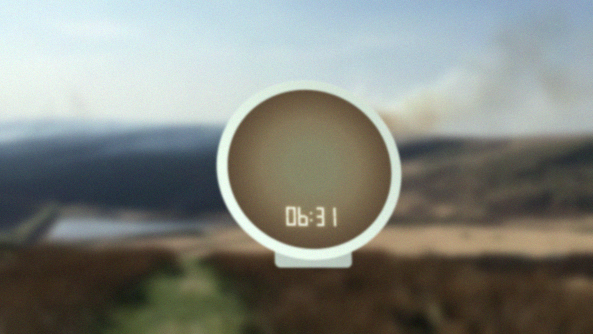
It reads {"hour": 6, "minute": 31}
